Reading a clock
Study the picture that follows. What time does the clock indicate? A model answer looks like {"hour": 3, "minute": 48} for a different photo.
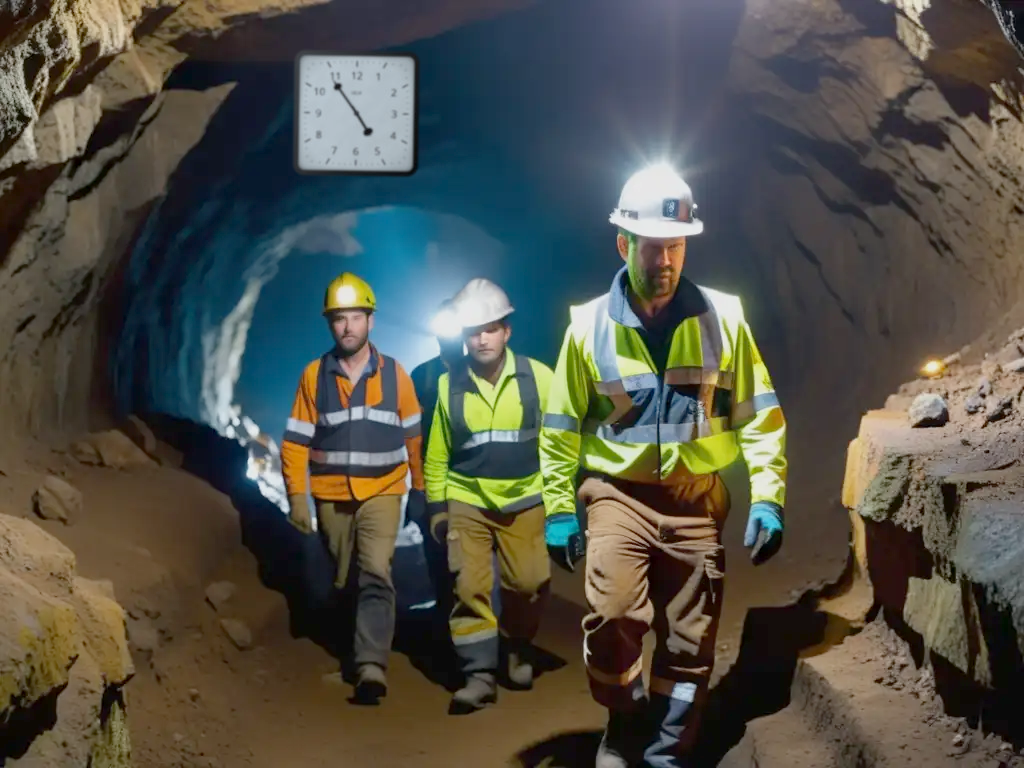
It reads {"hour": 4, "minute": 54}
